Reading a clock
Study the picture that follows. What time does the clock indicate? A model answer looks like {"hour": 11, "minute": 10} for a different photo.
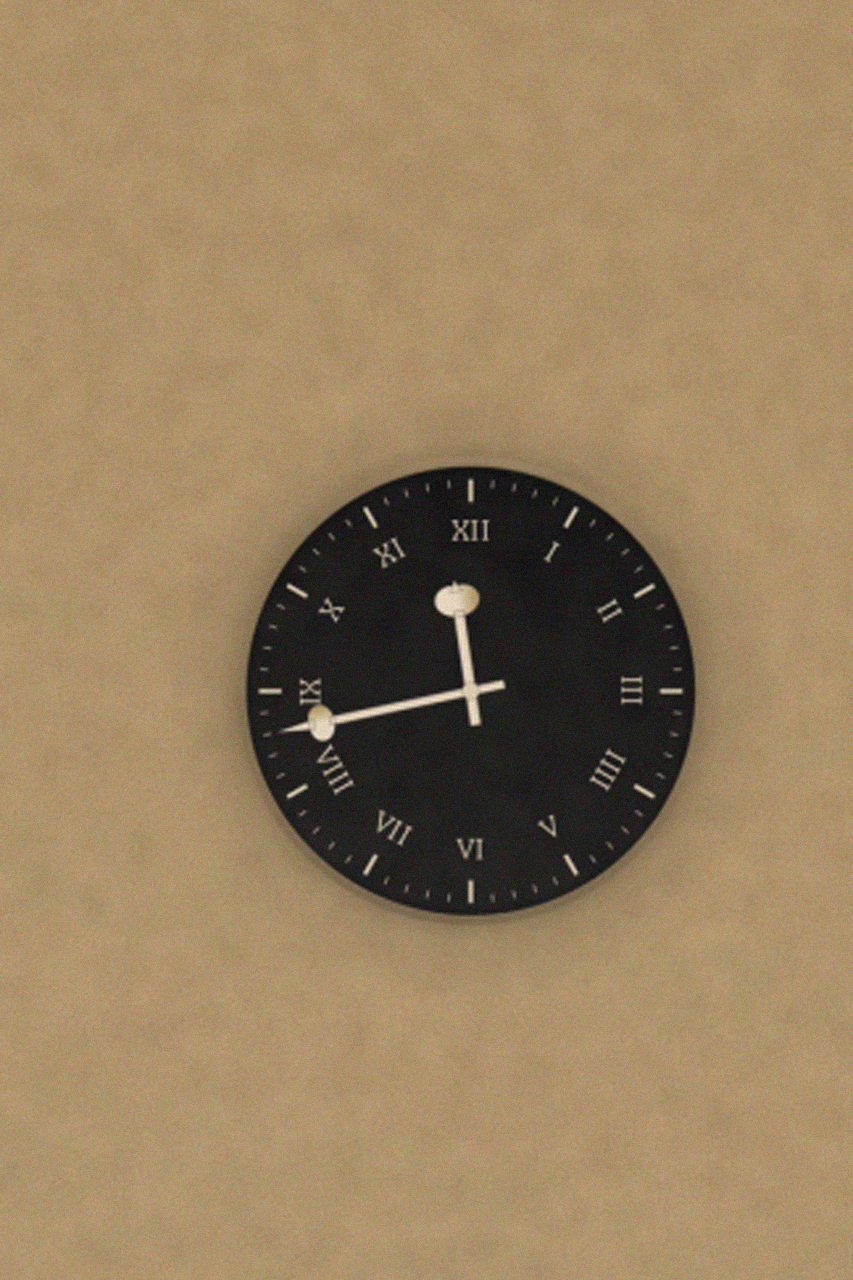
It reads {"hour": 11, "minute": 43}
